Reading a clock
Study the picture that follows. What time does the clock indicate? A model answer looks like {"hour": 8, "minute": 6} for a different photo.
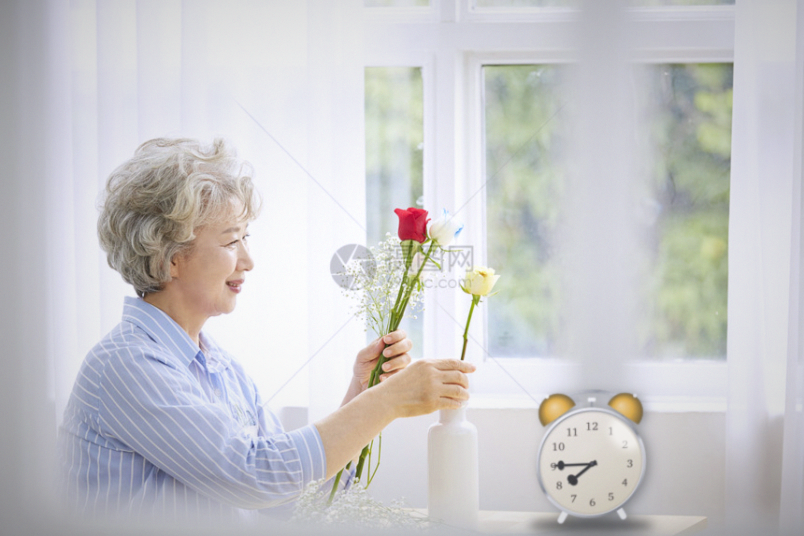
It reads {"hour": 7, "minute": 45}
